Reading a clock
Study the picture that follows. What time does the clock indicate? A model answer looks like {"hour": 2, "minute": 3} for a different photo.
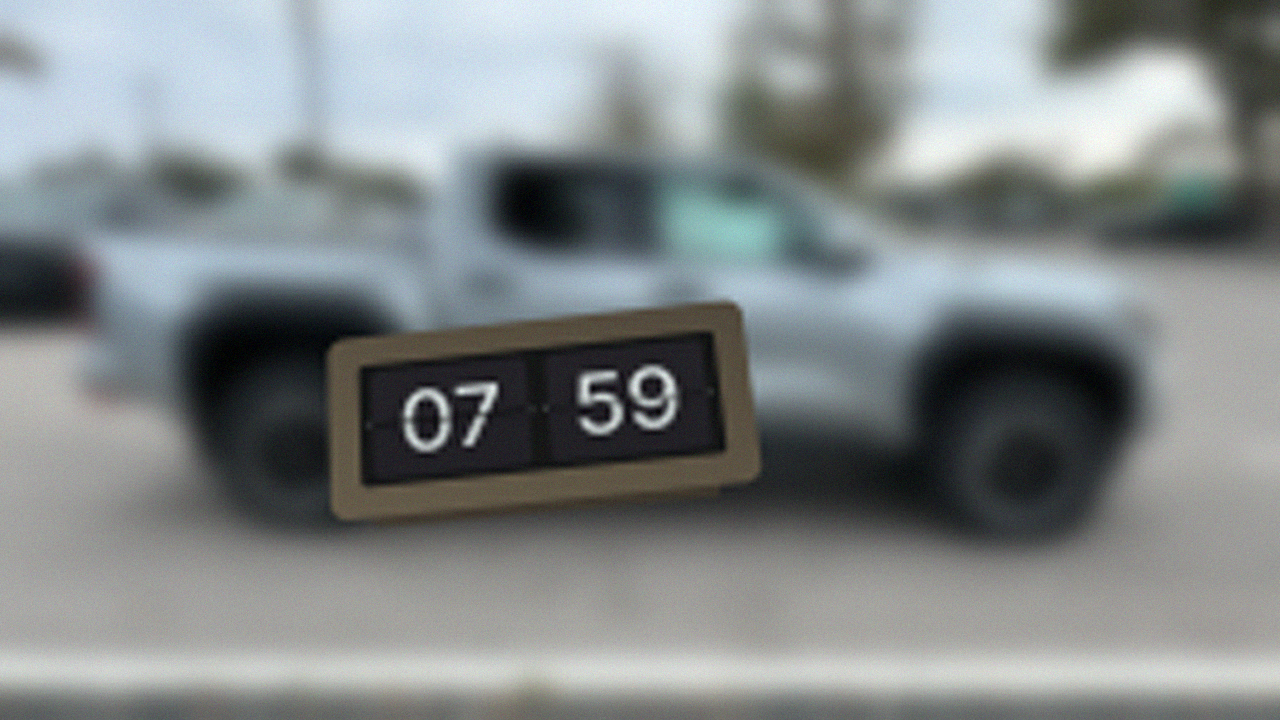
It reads {"hour": 7, "minute": 59}
